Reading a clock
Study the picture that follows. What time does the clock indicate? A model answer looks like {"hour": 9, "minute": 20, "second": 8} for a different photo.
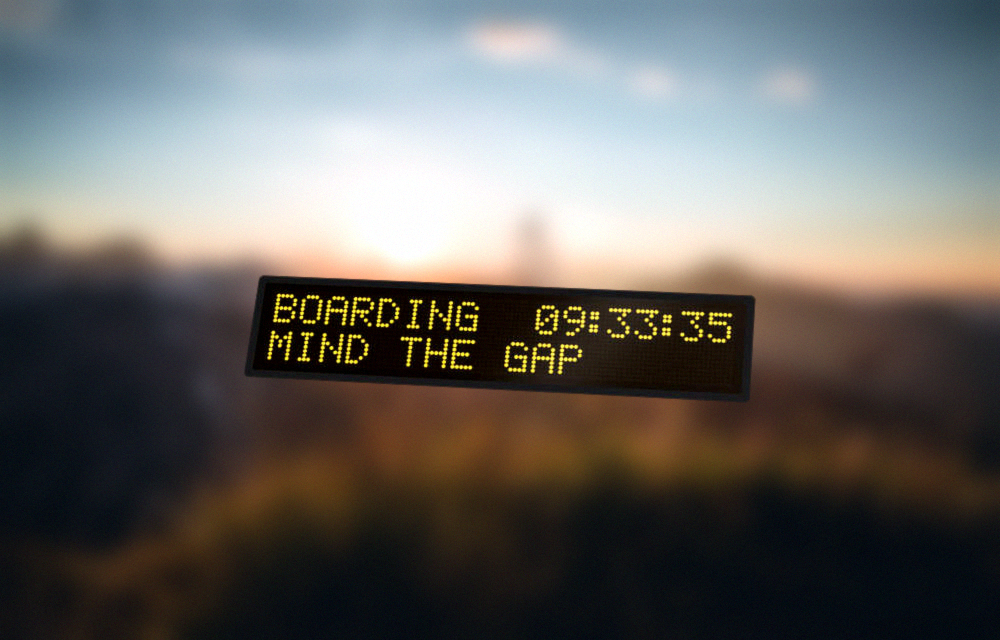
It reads {"hour": 9, "minute": 33, "second": 35}
